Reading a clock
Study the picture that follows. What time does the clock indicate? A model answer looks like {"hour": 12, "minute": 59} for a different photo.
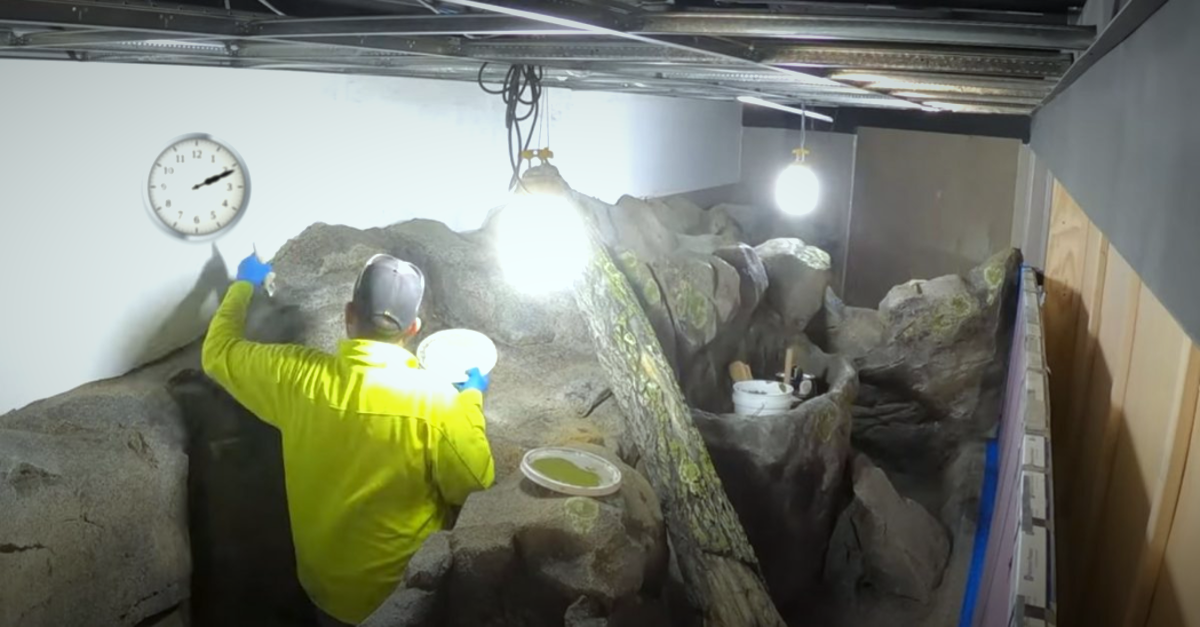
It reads {"hour": 2, "minute": 11}
